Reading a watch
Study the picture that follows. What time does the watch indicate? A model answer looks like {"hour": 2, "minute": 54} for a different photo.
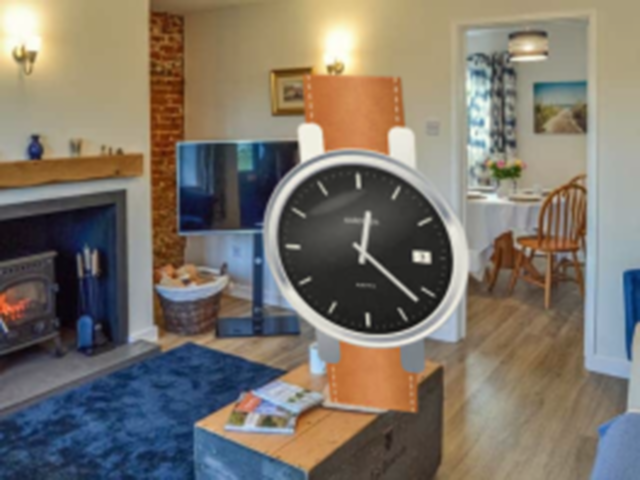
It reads {"hour": 12, "minute": 22}
